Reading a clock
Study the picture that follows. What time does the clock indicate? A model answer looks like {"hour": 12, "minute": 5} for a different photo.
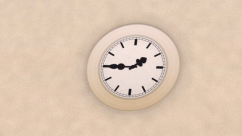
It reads {"hour": 1, "minute": 45}
